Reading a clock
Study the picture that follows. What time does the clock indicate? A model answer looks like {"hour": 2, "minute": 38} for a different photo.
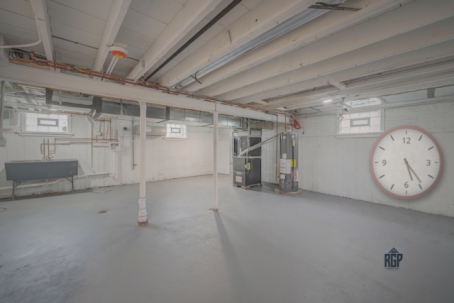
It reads {"hour": 5, "minute": 24}
